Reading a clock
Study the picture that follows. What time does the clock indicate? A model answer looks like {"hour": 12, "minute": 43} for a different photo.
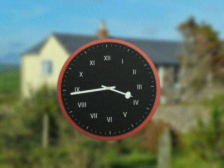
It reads {"hour": 3, "minute": 44}
